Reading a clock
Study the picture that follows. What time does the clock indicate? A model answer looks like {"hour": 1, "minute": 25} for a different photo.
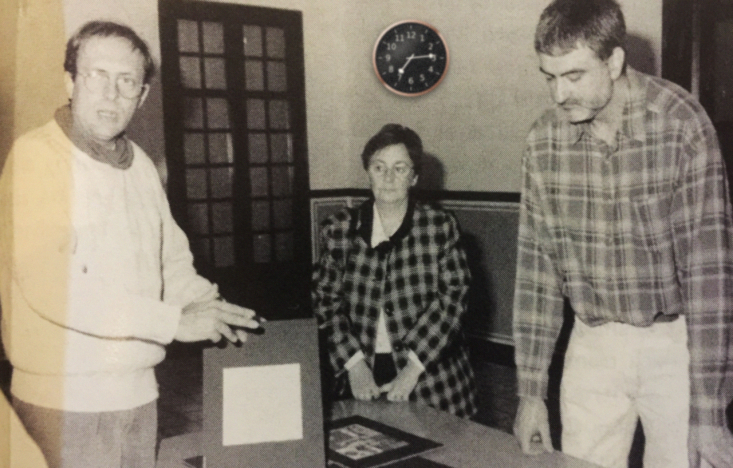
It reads {"hour": 7, "minute": 14}
